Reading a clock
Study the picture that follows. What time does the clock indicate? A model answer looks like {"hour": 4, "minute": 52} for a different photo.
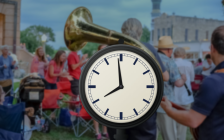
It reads {"hour": 7, "minute": 59}
